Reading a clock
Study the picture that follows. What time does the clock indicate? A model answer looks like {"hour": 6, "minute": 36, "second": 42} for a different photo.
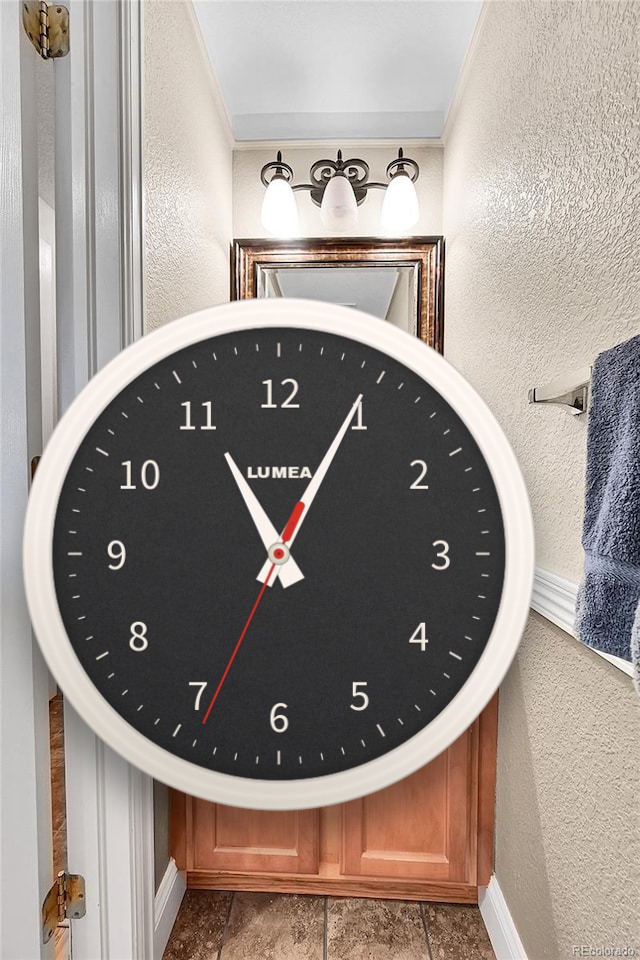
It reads {"hour": 11, "minute": 4, "second": 34}
